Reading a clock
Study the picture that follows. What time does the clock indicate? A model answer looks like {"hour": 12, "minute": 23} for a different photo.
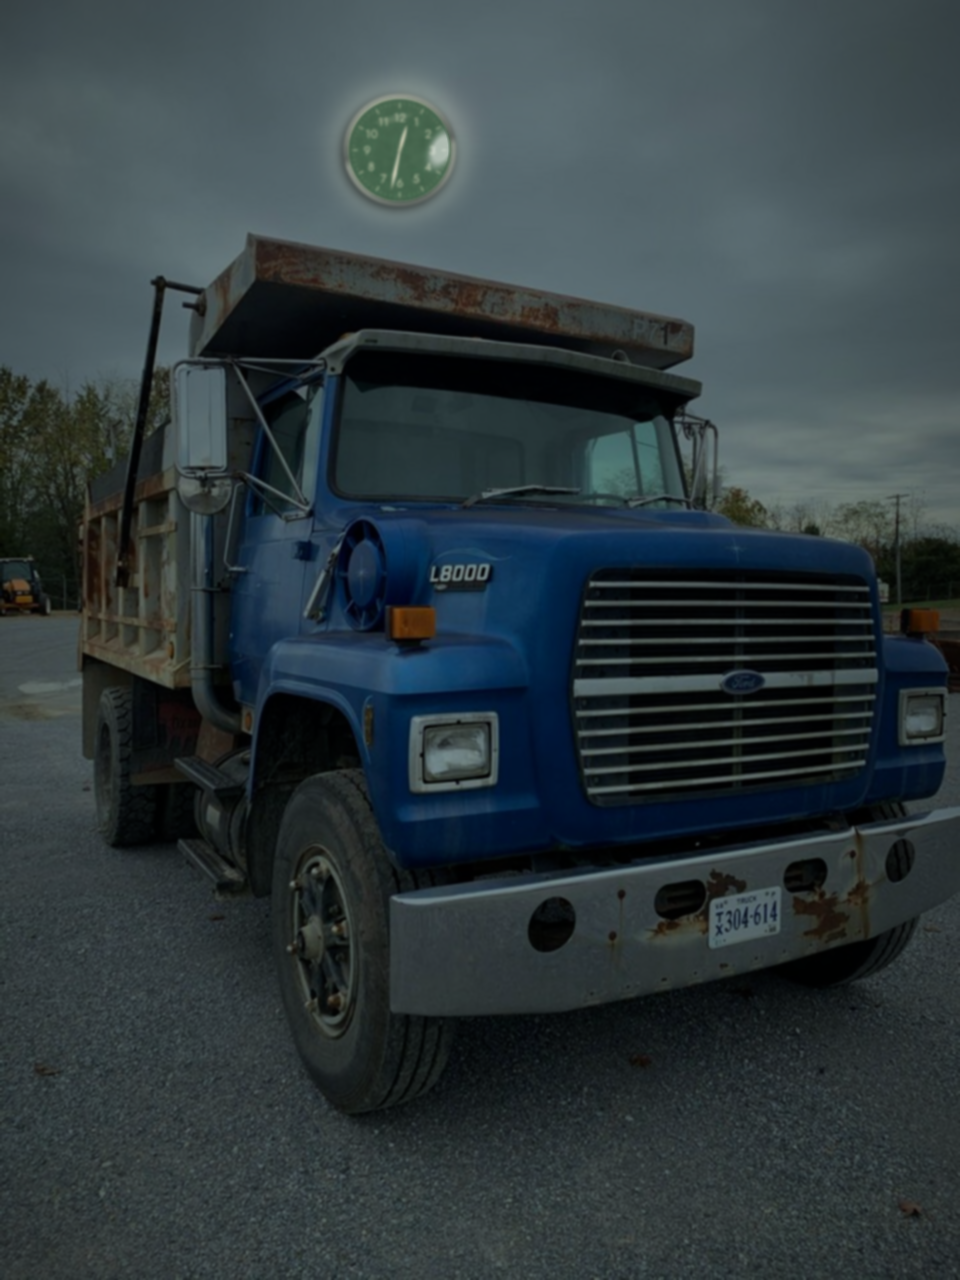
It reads {"hour": 12, "minute": 32}
